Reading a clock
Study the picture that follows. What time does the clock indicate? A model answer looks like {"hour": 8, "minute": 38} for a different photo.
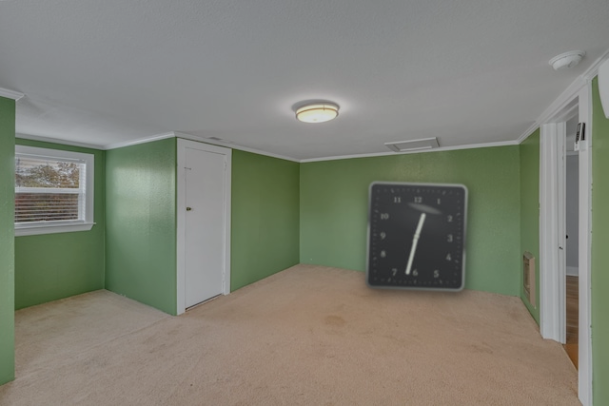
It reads {"hour": 12, "minute": 32}
